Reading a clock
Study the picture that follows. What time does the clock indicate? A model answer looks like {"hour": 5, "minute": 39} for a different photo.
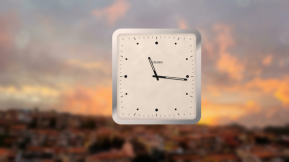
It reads {"hour": 11, "minute": 16}
